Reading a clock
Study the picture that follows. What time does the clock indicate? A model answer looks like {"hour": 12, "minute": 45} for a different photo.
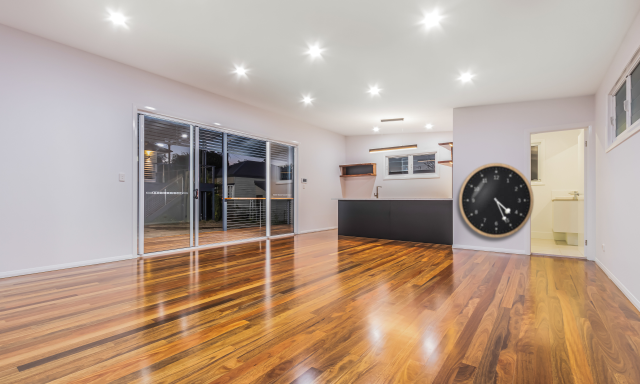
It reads {"hour": 4, "minute": 26}
